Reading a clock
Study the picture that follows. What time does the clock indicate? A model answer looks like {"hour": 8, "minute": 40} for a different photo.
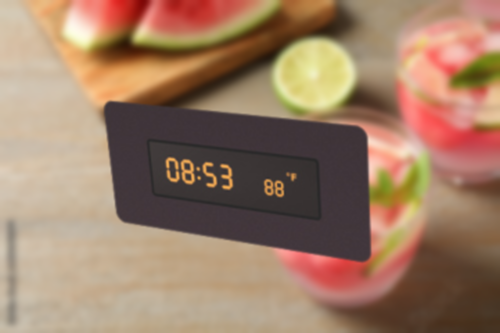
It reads {"hour": 8, "minute": 53}
